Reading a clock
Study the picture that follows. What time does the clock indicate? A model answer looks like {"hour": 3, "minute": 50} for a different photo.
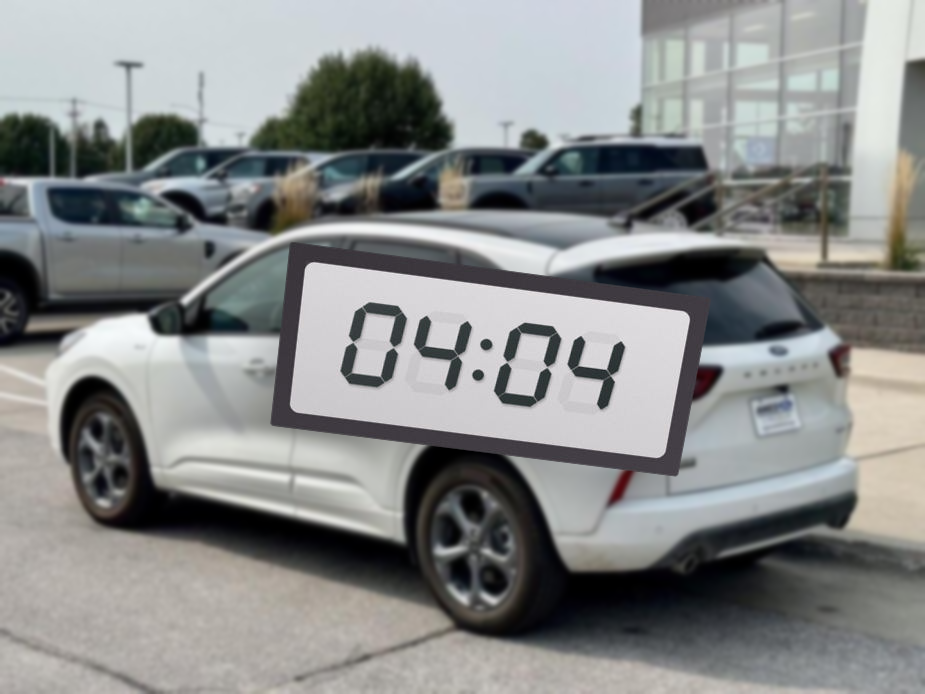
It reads {"hour": 4, "minute": 4}
